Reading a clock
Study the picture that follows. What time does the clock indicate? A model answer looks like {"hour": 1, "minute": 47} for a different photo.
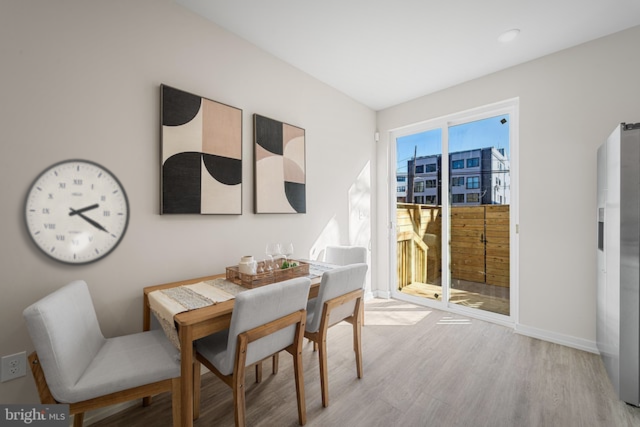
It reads {"hour": 2, "minute": 20}
